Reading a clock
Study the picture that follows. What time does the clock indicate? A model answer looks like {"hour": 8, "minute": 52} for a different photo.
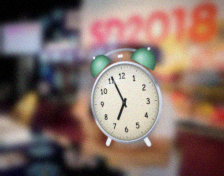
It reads {"hour": 6, "minute": 56}
